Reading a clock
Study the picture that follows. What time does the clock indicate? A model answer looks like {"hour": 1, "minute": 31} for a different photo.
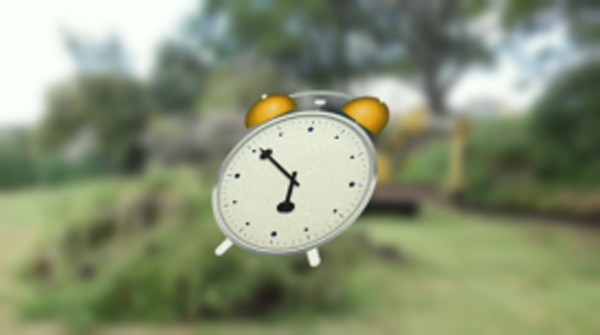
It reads {"hour": 5, "minute": 51}
